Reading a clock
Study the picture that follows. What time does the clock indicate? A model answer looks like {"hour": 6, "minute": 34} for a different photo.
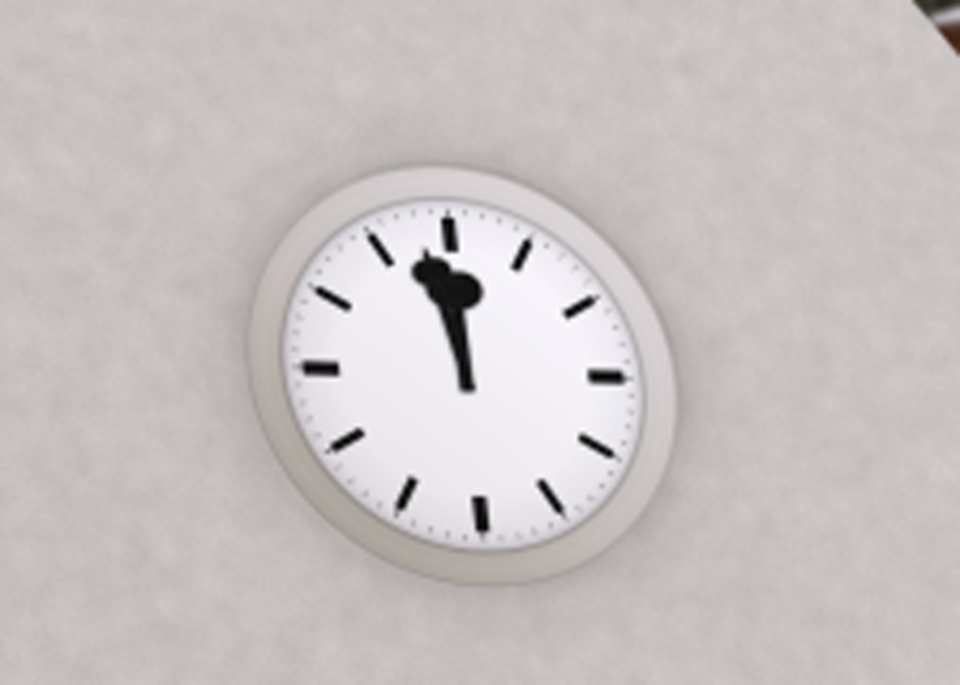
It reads {"hour": 11, "minute": 58}
